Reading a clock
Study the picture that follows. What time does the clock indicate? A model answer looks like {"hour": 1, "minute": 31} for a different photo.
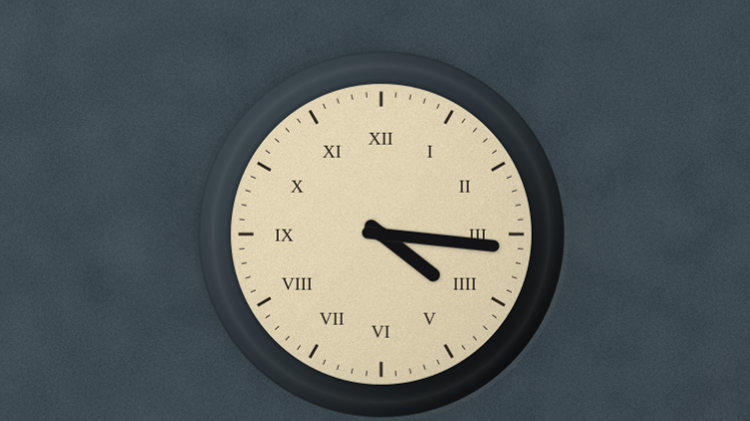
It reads {"hour": 4, "minute": 16}
